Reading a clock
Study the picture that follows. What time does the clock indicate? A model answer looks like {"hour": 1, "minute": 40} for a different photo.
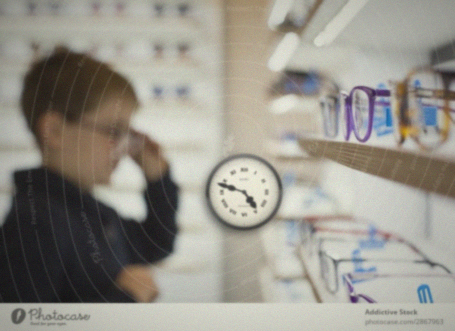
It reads {"hour": 4, "minute": 48}
